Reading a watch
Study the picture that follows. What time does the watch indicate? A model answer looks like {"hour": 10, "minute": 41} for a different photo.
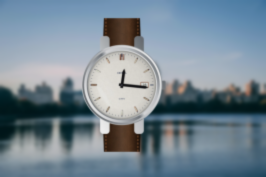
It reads {"hour": 12, "minute": 16}
